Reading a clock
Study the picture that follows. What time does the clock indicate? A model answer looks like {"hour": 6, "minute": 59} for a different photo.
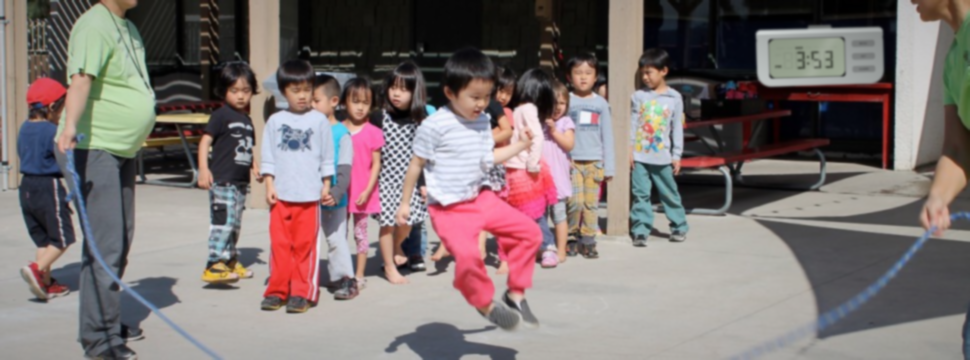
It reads {"hour": 3, "minute": 53}
